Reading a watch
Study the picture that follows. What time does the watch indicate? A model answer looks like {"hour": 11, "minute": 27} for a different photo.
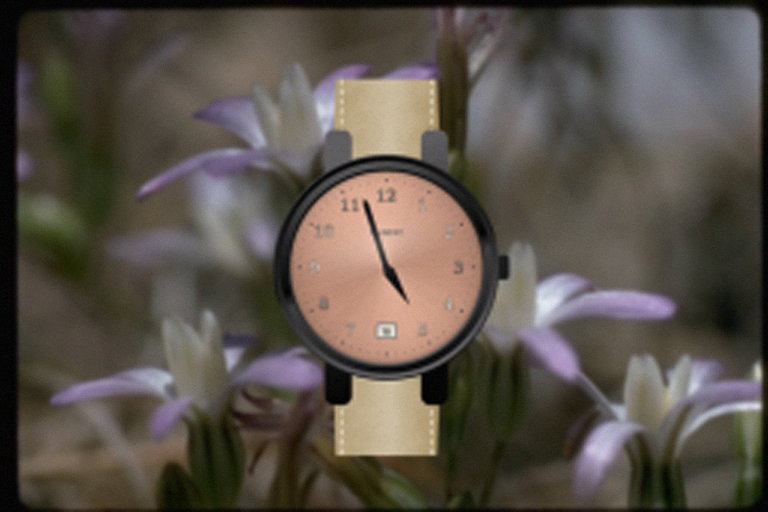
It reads {"hour": 4, "minute": 57}
